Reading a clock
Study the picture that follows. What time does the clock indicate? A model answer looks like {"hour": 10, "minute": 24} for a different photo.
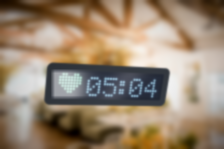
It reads {"hour": 5, "minute": 4}
